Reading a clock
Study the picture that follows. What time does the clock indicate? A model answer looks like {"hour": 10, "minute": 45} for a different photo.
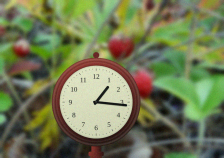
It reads {"hour": 1, "minute": 16}
